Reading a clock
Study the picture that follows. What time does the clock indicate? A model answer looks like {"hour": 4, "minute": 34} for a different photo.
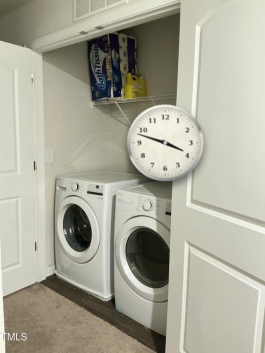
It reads {"hour": 3, "minute": 48}
